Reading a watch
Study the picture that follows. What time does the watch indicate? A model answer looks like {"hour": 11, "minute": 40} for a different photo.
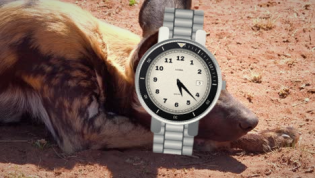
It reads {"hour": 5, "minute": 22}
